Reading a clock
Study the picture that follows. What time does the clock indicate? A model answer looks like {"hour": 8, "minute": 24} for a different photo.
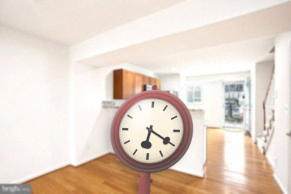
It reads {"hour": 6, "minute": 20}
